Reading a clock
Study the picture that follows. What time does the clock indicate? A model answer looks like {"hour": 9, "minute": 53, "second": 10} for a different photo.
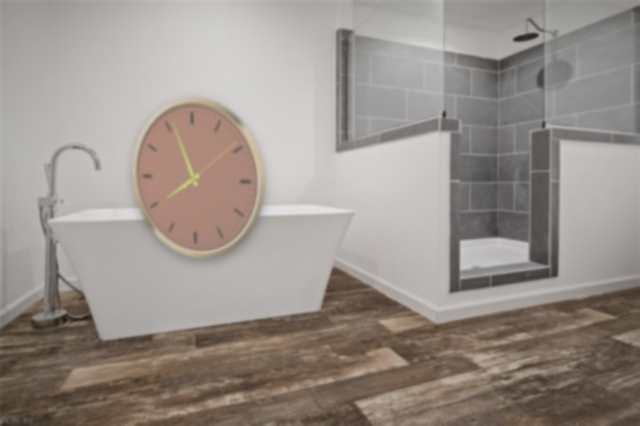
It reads {"hour": 7, "minute": 56, "second": 9}
